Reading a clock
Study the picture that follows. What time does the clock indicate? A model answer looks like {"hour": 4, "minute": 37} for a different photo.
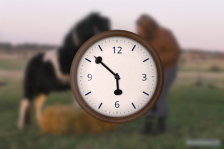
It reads {"hour": 5, "minute": 52}
